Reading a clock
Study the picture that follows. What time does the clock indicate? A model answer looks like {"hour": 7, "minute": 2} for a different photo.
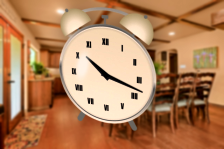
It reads {"hour": 10, "minute": 18}
